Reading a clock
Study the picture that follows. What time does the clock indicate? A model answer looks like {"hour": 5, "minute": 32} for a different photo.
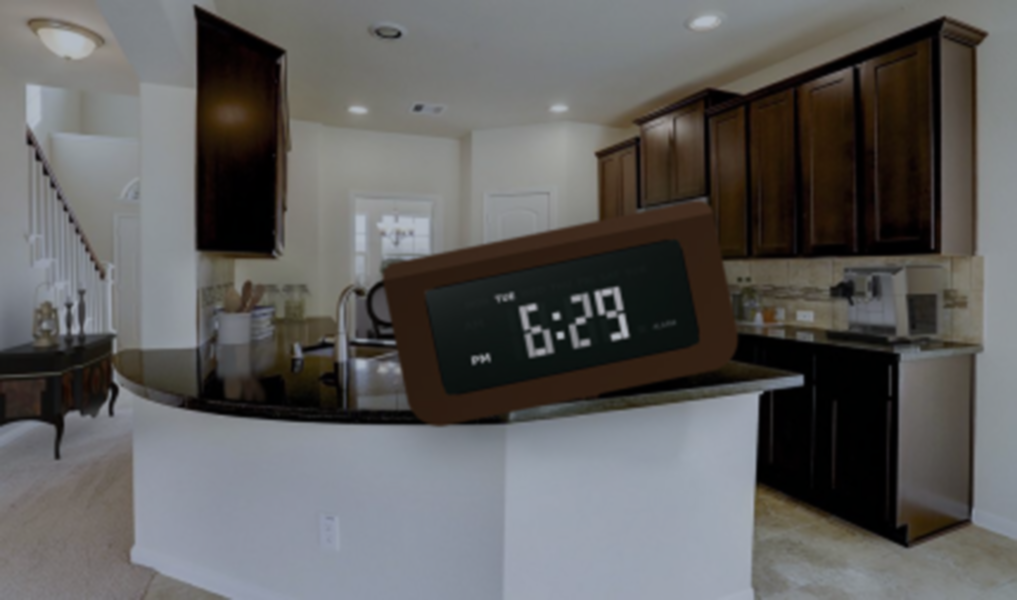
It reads {"hour": 6, "minute": 29}
